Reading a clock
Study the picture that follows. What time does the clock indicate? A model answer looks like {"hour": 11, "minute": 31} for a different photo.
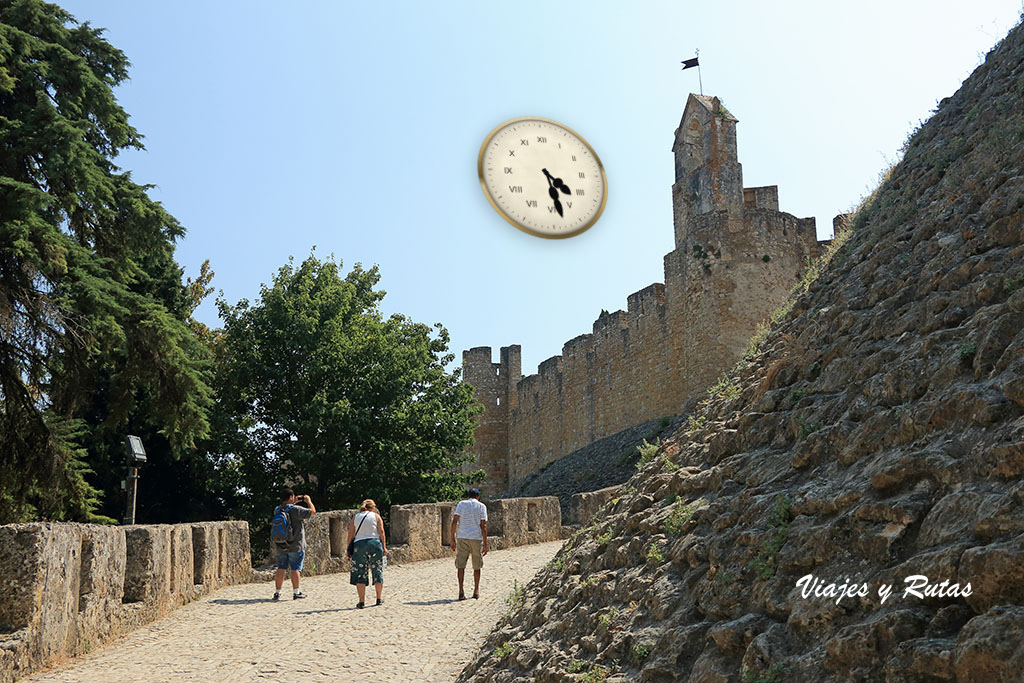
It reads {"hour": 4, "minute": 28}
